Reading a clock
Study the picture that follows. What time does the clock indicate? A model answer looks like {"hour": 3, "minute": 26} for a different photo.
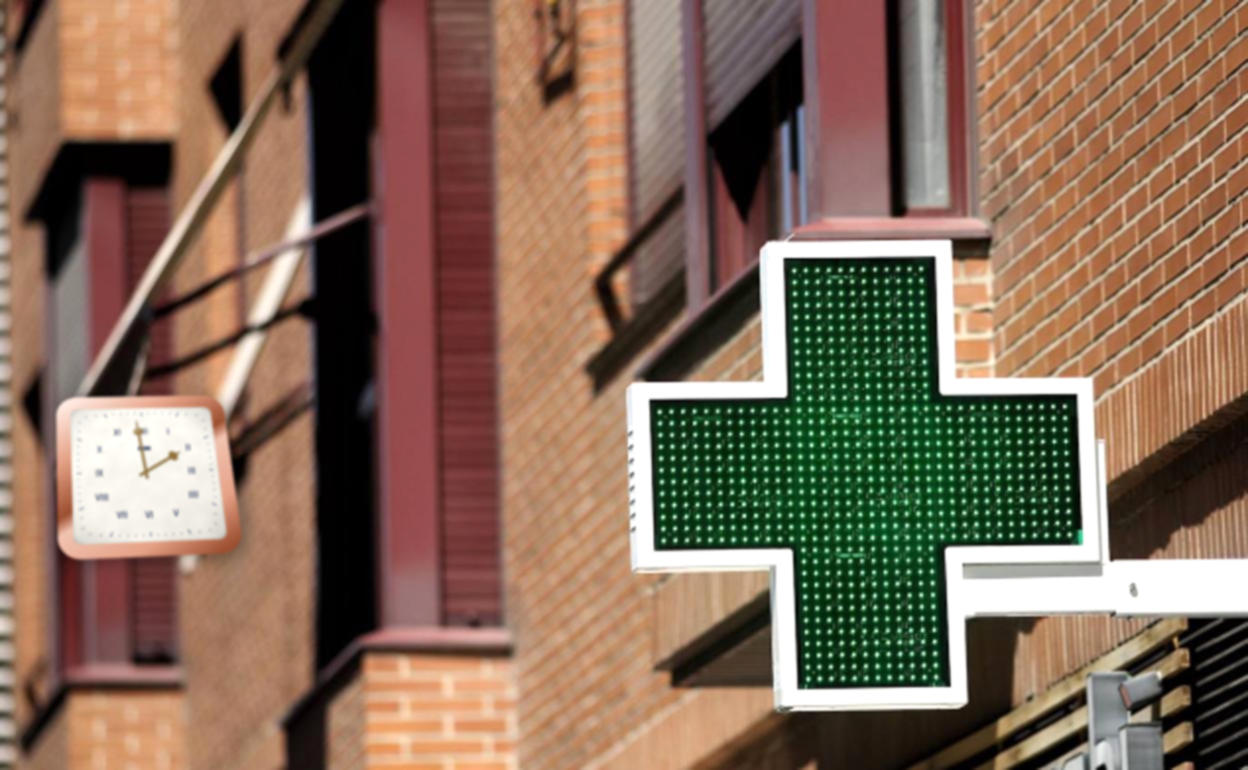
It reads {"hour": 1, "minute": 59}
